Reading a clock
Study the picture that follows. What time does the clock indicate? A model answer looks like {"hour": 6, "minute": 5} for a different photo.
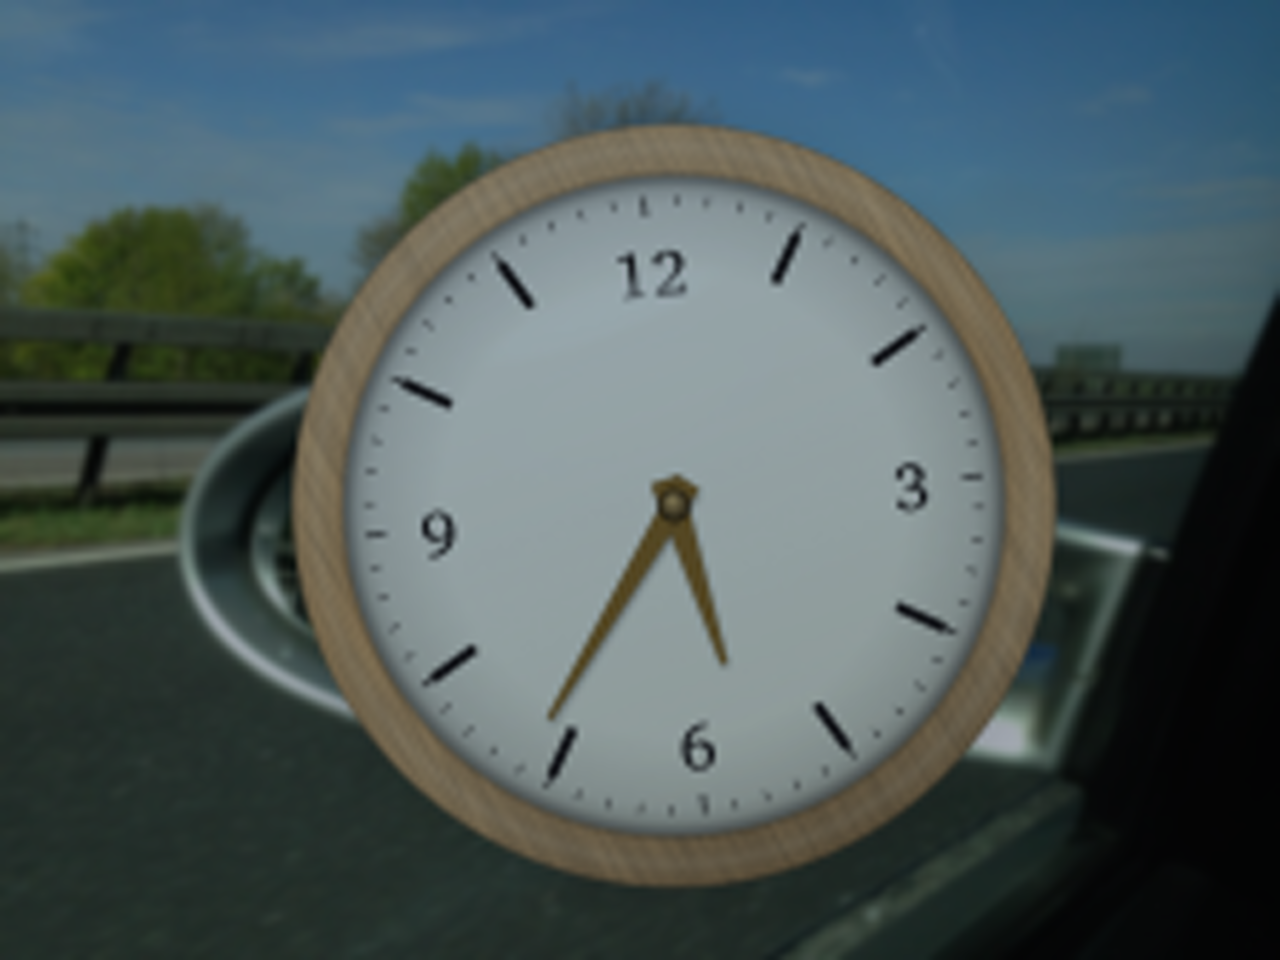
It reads {"hour": 5, "minute": 36}
